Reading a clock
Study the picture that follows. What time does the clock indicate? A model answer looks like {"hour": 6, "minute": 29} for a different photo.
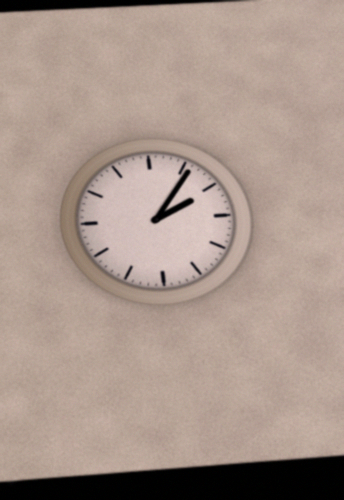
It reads {"hour": 2, "minute": 6}
